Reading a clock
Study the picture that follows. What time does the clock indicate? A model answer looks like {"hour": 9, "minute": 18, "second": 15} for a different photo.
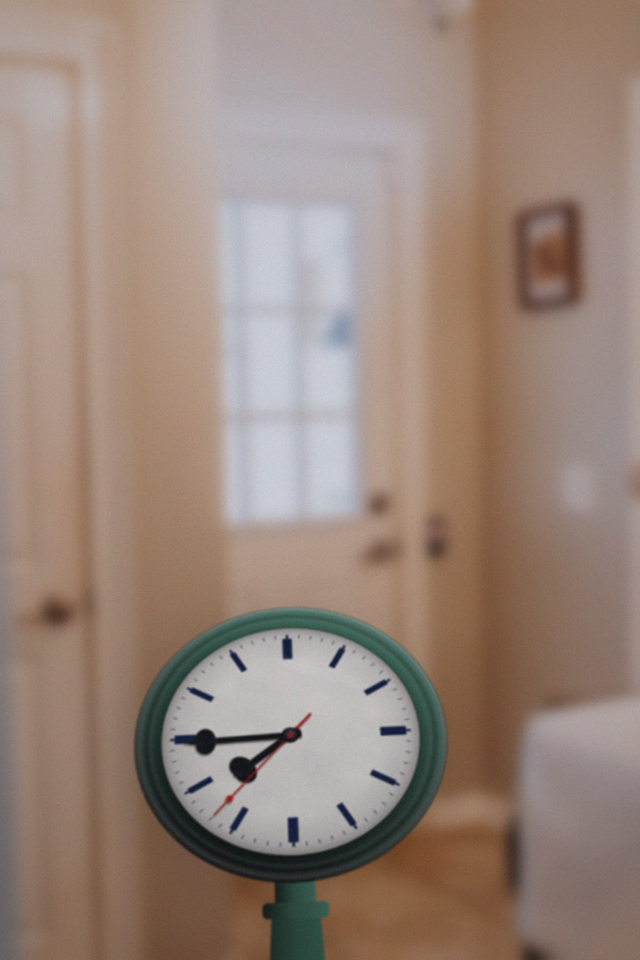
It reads {"hour": 7, "minute": 44, "second": 37}
